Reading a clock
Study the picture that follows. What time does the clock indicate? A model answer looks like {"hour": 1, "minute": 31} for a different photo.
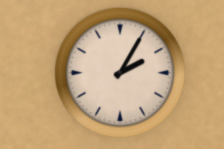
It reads {"hour": 2, "minute": 5}
